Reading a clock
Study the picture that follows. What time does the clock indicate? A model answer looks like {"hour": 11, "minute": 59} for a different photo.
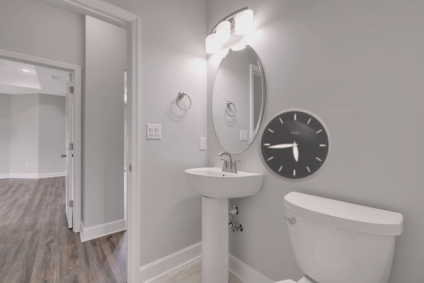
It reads {"hour": 5, "minute": 44}
